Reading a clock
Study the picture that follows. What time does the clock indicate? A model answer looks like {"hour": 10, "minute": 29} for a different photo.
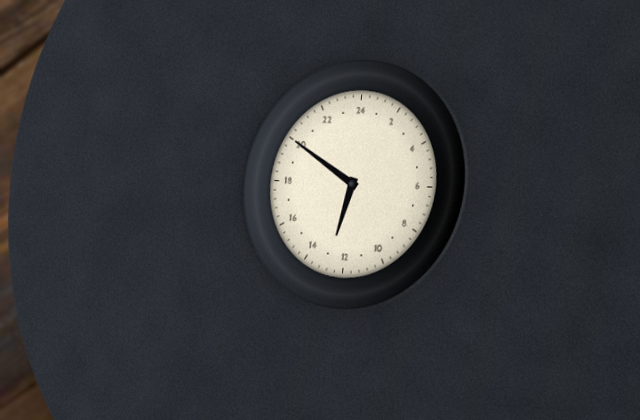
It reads {"hour": 12, "minute": 50}
